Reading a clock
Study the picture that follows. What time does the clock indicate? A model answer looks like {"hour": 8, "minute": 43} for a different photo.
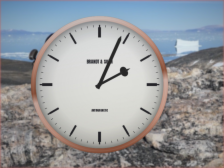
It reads {"hour": 2, "minute": 4}
